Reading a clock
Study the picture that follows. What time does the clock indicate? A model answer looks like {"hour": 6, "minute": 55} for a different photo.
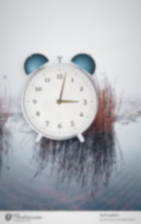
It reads {"hour": 3, "minute": 2}
